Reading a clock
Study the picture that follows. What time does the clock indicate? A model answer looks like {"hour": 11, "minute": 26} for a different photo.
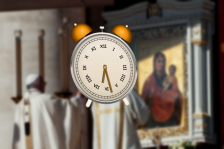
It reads {"hour": 6, "minute": 28}
